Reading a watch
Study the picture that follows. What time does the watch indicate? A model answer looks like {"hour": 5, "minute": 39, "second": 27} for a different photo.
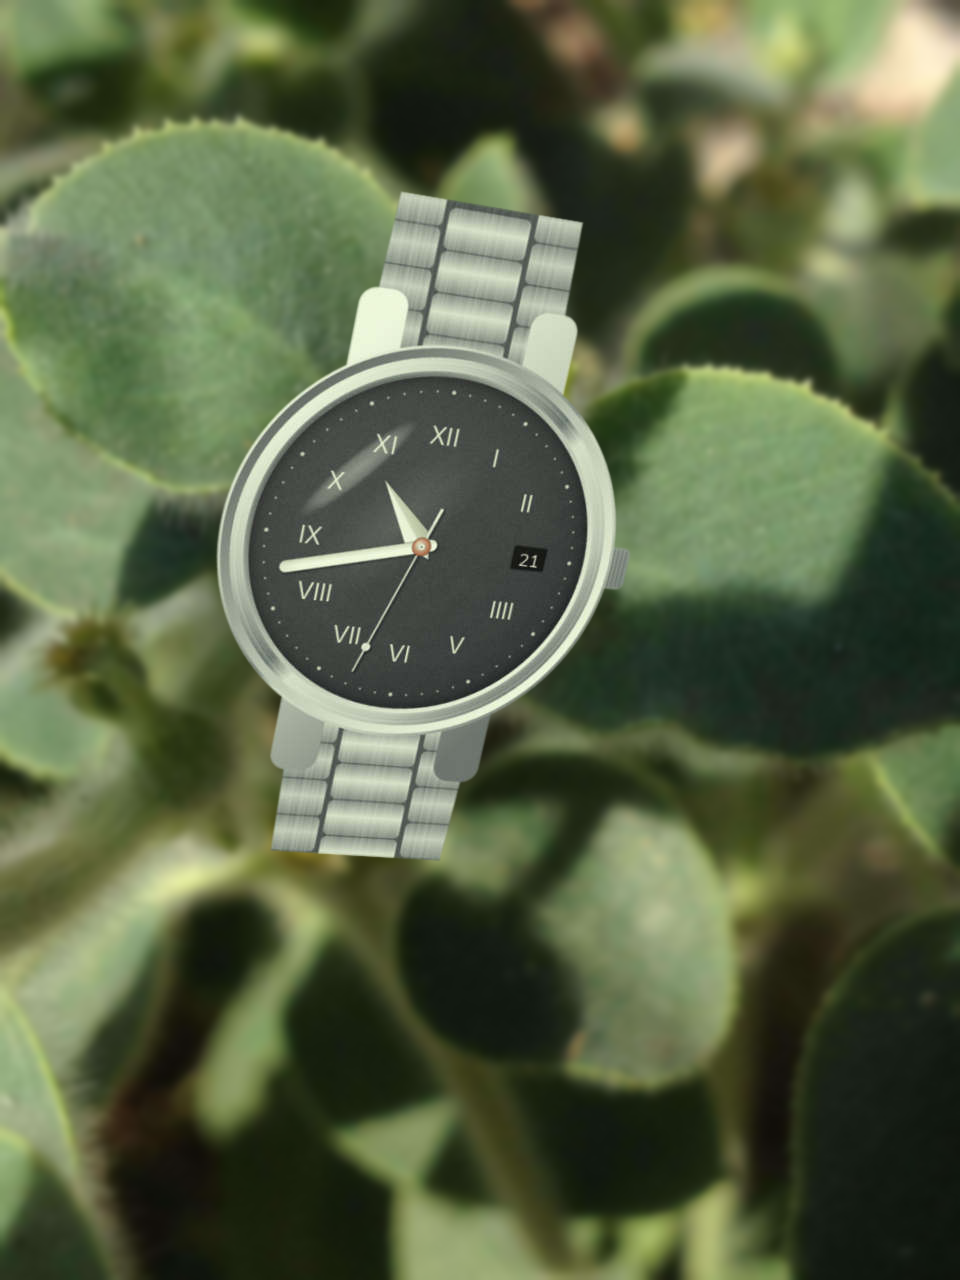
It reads {"hour": 10, "minute": 42, "second": 33}
